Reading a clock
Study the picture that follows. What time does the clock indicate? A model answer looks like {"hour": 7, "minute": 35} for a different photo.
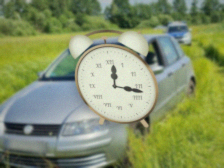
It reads {"hour": 12, "minute": 17}
